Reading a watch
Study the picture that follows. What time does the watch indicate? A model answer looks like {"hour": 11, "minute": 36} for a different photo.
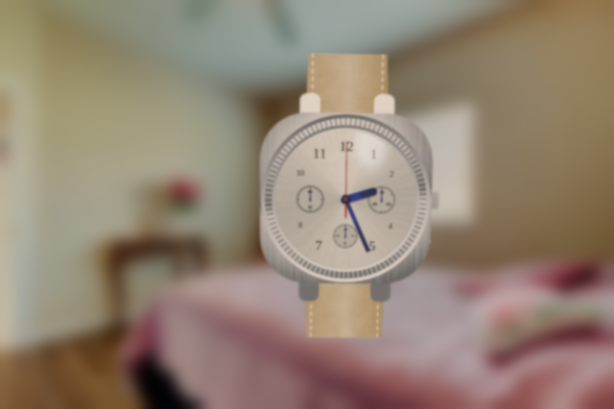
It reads {"hour": 2, "minute": 26}
